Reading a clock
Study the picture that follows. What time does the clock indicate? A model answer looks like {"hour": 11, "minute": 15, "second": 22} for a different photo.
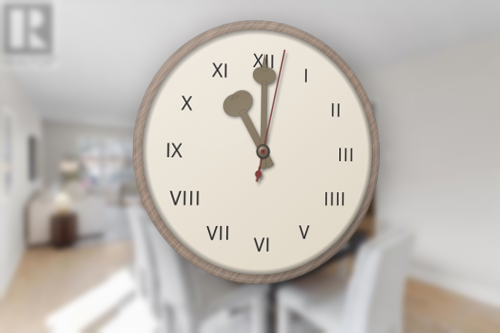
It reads {"hour": 11, "minute": 0, "second": 2}
